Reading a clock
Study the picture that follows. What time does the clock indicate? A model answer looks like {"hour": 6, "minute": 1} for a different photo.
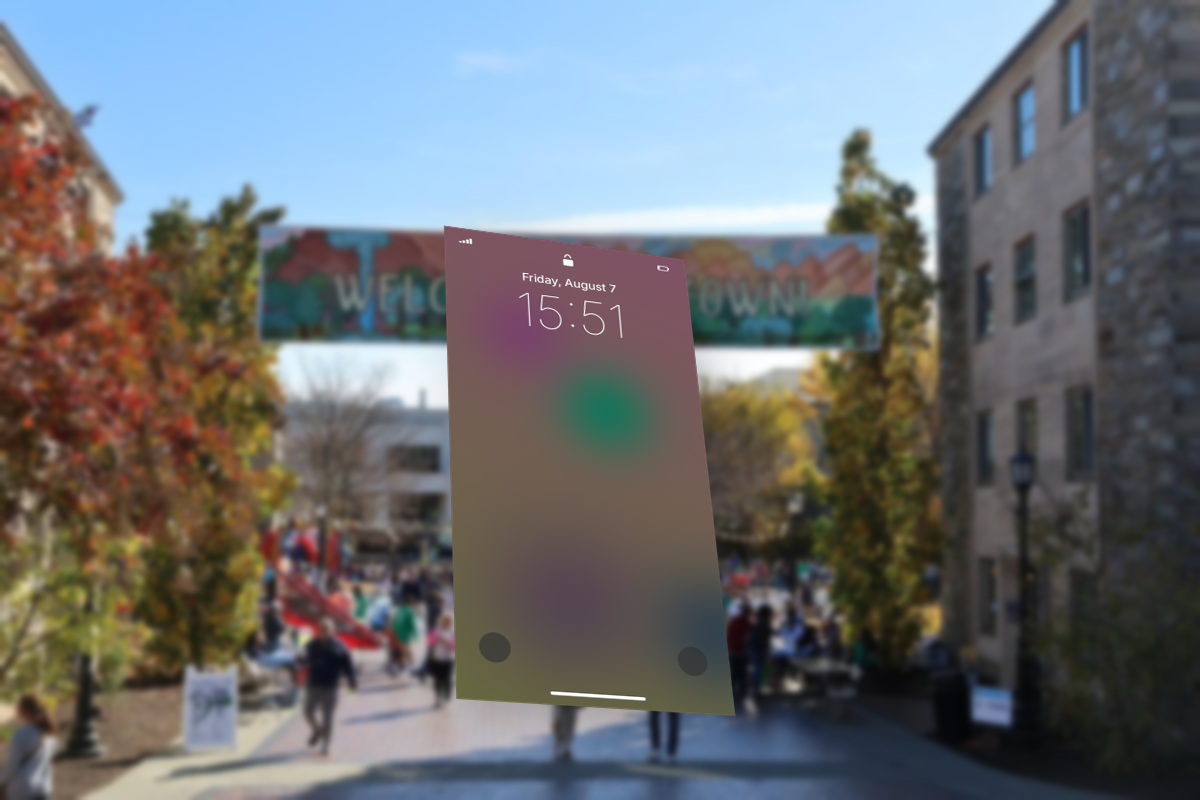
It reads {"hour": 15, "minute": 51}
